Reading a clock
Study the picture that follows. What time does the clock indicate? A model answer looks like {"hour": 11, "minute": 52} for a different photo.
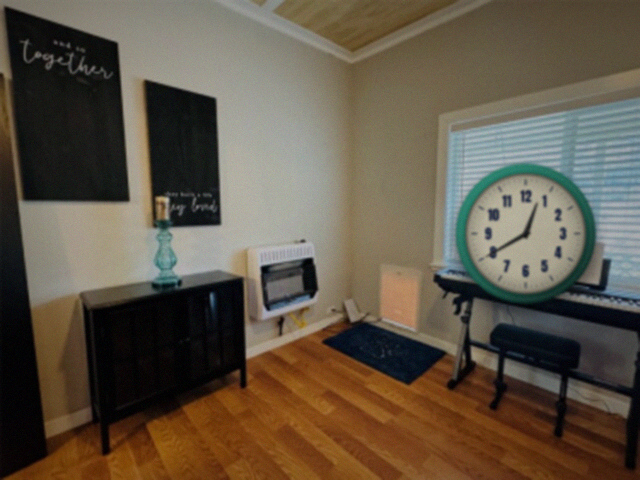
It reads {"hour": 12, "minute": 40}
